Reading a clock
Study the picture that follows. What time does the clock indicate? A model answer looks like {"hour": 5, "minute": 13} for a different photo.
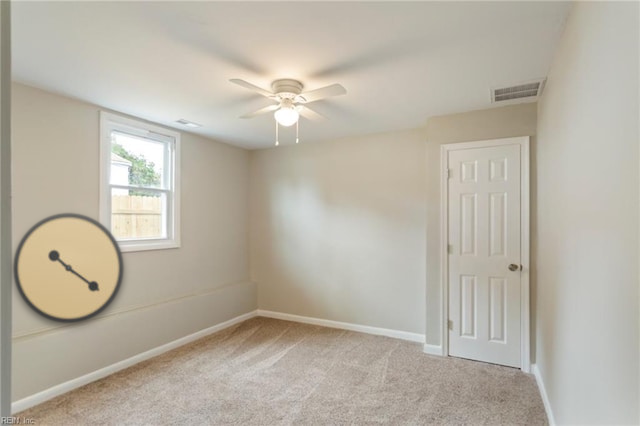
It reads {"hour": 10, "minute": 21}
